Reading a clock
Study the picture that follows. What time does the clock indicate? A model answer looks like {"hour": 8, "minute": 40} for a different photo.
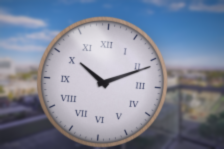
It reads {"hour": 10, "minute": 11}
